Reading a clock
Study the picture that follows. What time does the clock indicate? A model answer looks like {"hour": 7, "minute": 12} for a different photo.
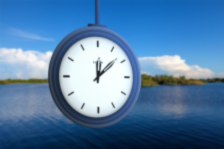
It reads {"hour": 12, "minute": 8}
